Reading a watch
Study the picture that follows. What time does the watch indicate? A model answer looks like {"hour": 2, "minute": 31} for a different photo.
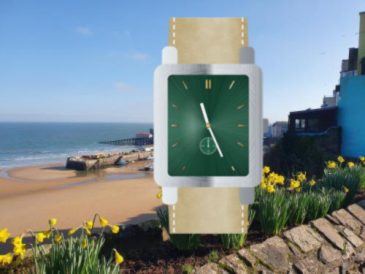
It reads {"hour": 11, "minute": 26}
